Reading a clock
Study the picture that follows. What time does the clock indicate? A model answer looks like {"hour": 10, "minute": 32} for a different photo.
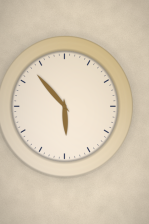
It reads {"hour": 5, "minute": 53}
